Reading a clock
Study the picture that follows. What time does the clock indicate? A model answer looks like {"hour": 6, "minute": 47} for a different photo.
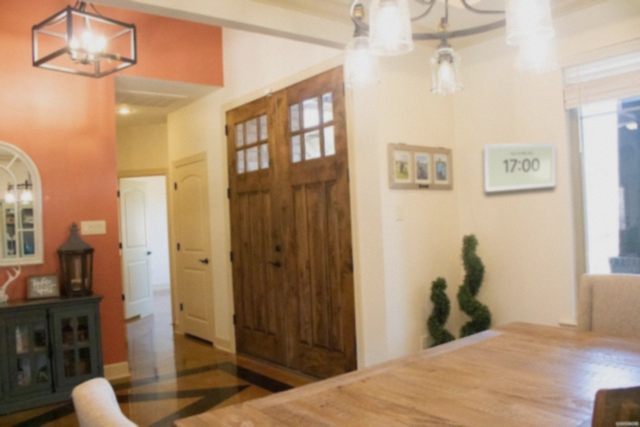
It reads {"hour": 17, "minute": 0}
